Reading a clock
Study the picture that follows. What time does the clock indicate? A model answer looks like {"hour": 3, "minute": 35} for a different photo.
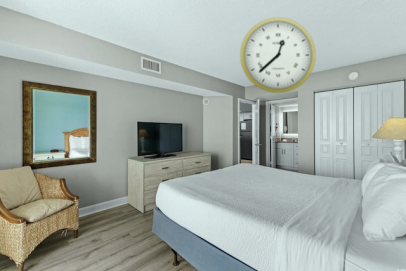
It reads {"hour": 12, "minute": 38}
